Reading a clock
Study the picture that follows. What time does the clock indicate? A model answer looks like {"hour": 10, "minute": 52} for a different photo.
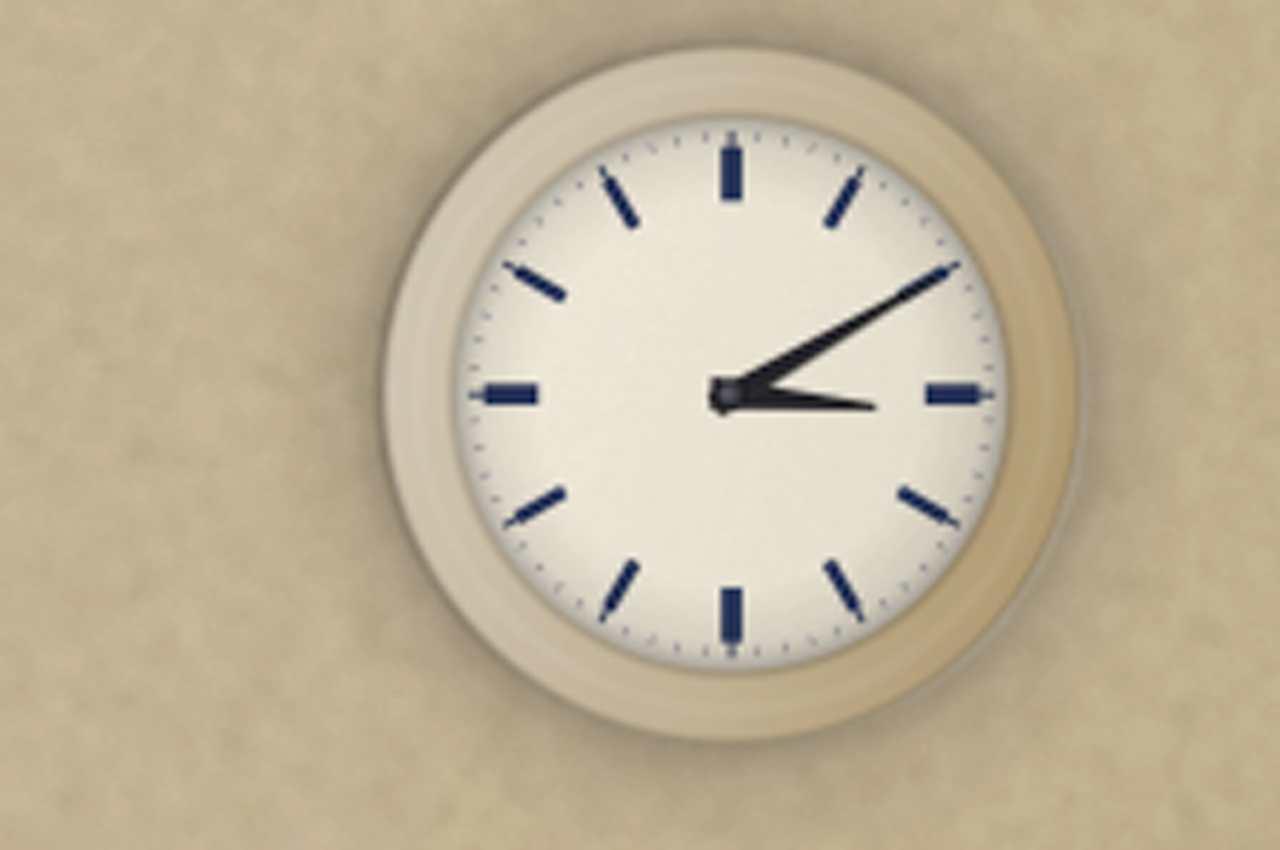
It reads {"hour": 3, "minute": 10}
